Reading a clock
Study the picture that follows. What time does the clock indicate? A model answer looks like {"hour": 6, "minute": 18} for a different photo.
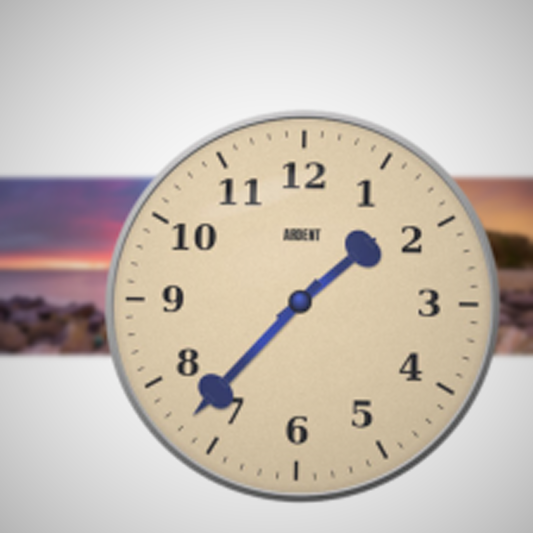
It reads {"hour": 1, "minute": 37}
